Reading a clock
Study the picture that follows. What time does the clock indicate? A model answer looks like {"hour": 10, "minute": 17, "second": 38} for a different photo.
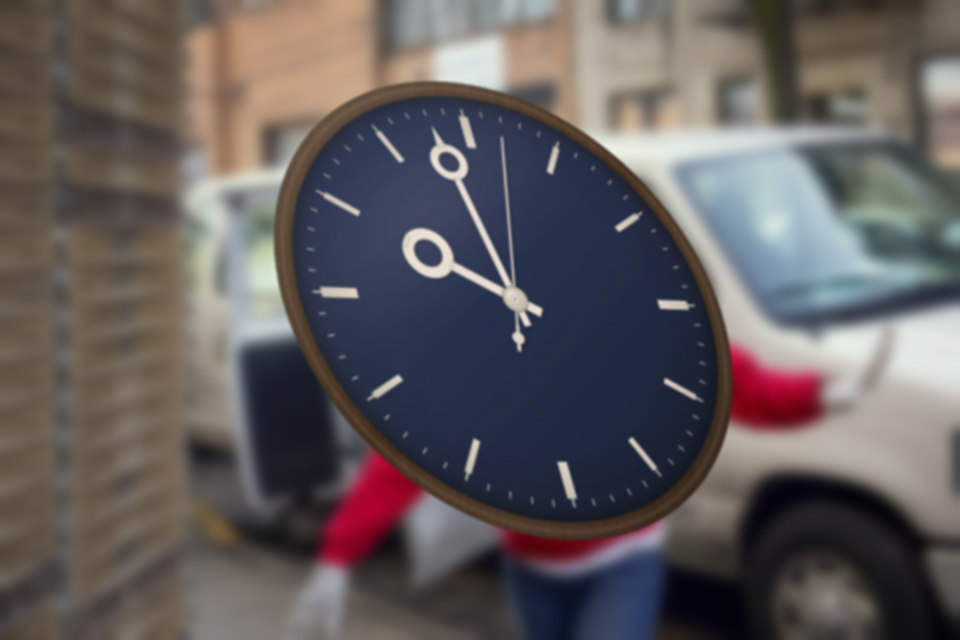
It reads {"hour": 9, "minute": 58, "second": 2}
